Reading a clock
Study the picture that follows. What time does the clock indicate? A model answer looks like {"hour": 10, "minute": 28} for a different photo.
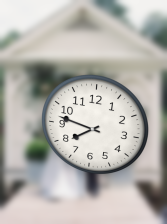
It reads {"hour": 7, "minute": 47}
